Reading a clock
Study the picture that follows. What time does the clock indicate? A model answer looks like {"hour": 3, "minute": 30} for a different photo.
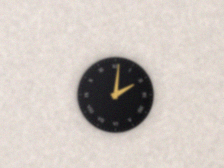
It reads {"hour": 2, "minute": 1}
